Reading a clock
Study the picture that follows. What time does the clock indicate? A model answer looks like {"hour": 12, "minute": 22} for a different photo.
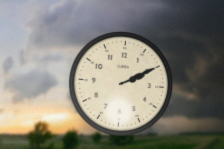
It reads {"hour": 2, "minute": 10}
